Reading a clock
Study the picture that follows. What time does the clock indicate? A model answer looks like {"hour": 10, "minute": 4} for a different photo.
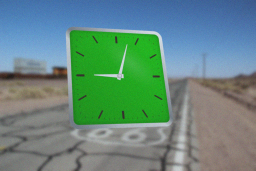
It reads {"hour": 9, "minute": 3}
